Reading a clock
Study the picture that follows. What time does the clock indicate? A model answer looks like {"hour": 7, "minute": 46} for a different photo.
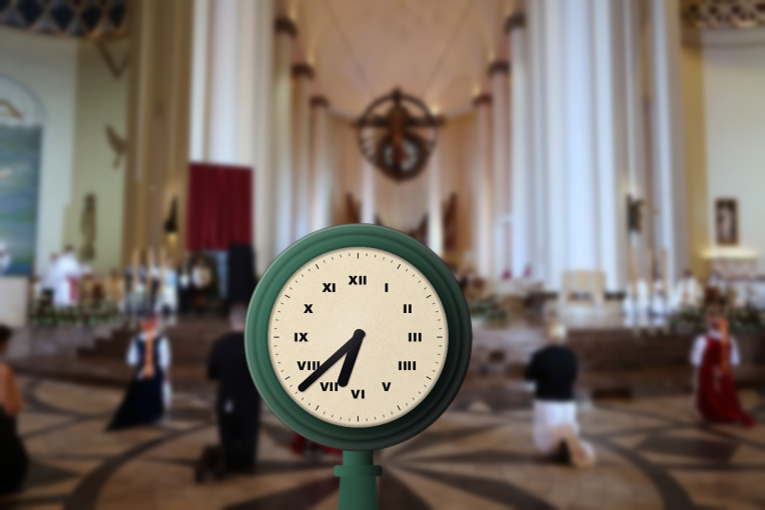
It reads {"hour": 6, "minute": 38}
